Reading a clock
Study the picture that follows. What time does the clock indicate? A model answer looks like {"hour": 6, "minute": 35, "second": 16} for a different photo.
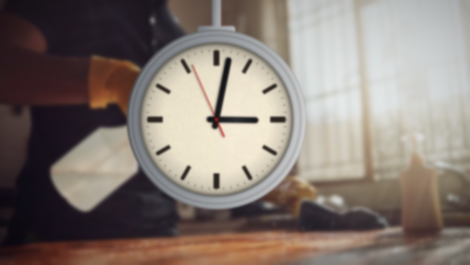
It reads {"hour": 3, "minute": 1, "second": 56}
